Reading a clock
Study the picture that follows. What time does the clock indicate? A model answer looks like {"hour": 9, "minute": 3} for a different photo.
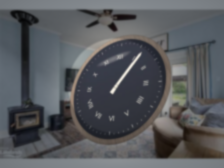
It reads {"hour": 1, "minute": 6}
